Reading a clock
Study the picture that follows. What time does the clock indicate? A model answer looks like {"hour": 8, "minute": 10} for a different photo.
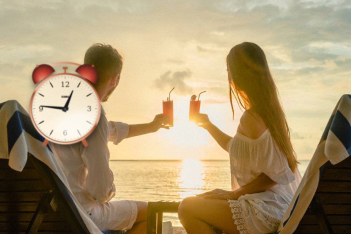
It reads {"hour": 12, "minute": 46}
